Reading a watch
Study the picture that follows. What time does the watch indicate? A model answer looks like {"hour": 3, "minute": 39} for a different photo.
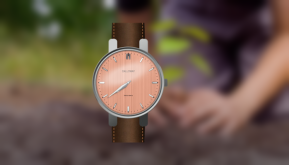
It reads {"hour": 7, "minute": 39}
